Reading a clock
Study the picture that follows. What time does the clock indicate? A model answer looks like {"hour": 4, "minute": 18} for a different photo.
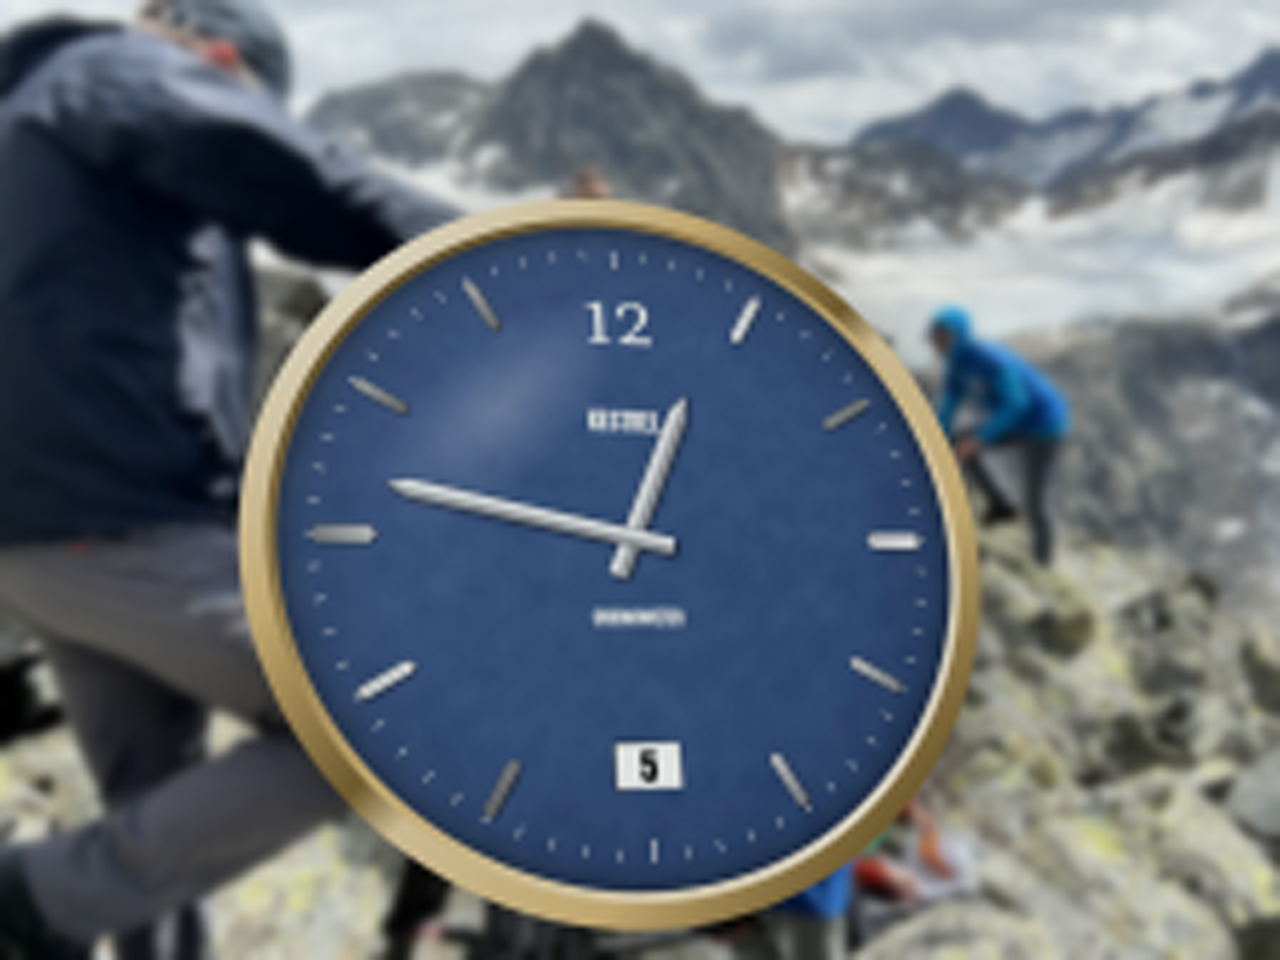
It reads {"hour": 12, "minute": 47}
